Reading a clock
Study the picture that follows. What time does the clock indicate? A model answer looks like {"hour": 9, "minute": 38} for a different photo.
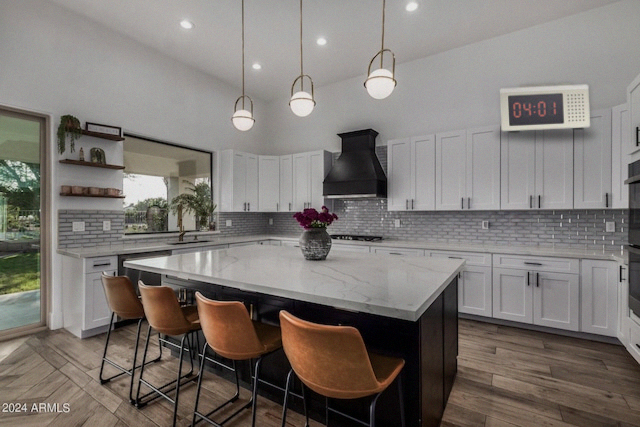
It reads {"hour": 4, "minute": 1}
